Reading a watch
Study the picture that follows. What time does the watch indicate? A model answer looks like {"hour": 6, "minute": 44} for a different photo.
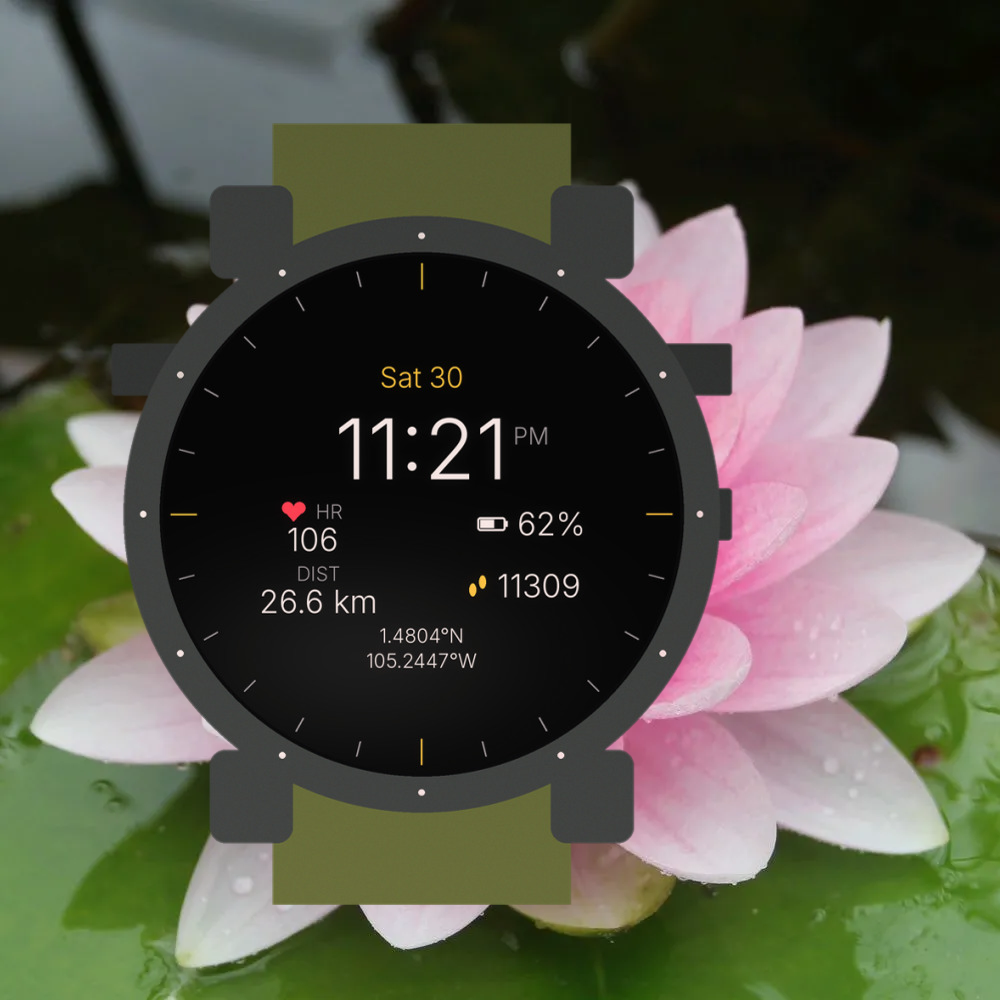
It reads {"hour": 11, "minute": 21}
